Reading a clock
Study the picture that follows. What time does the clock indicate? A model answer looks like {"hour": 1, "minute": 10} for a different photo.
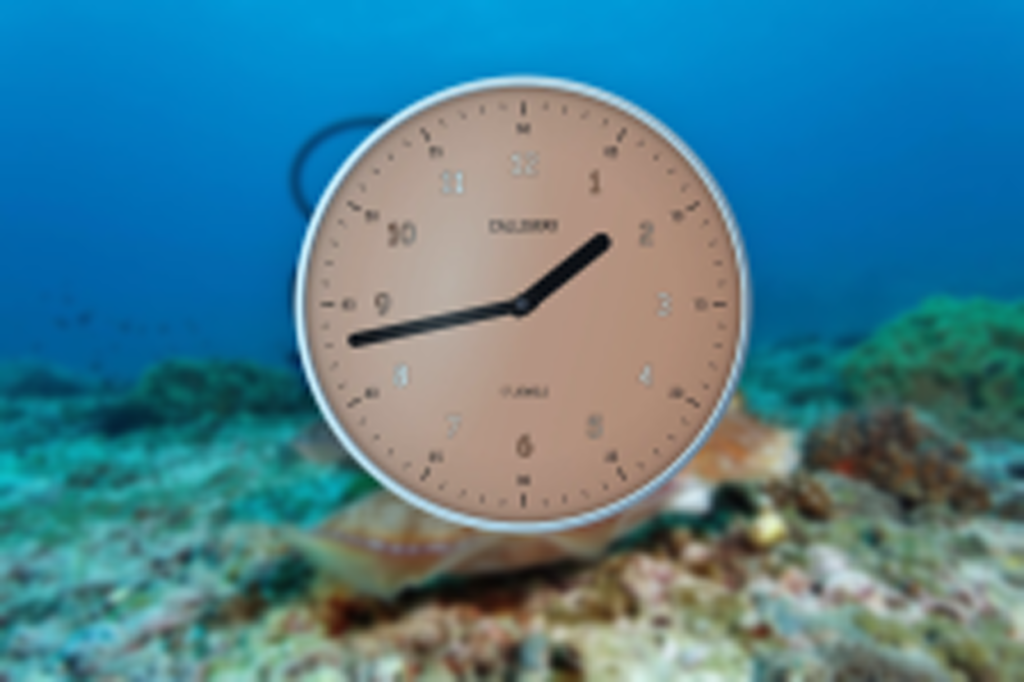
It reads {"hour": 1, "minute": 43}
